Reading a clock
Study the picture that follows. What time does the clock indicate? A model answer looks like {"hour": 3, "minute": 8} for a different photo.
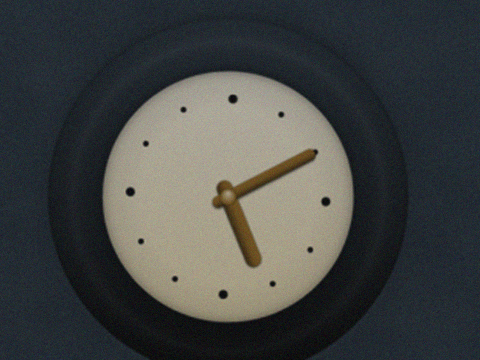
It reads {"hour": 5, "minute": 10}
